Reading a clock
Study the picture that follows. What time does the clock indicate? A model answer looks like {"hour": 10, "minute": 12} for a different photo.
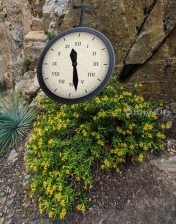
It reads {"hour": 11, "minute": 28}
